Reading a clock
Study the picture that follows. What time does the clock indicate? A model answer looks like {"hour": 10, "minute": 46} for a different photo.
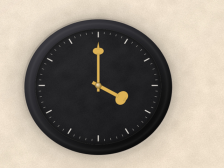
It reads {"hour": 4, "minute": 0}
